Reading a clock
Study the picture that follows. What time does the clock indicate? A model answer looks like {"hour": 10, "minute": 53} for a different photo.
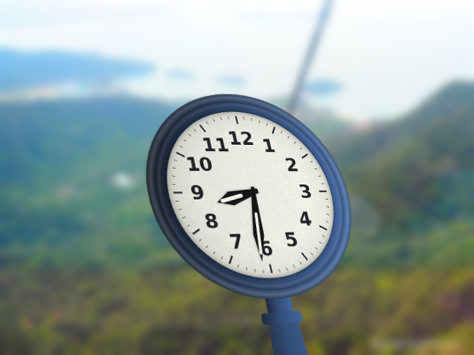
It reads {"hour": 8, "minute": 31}
